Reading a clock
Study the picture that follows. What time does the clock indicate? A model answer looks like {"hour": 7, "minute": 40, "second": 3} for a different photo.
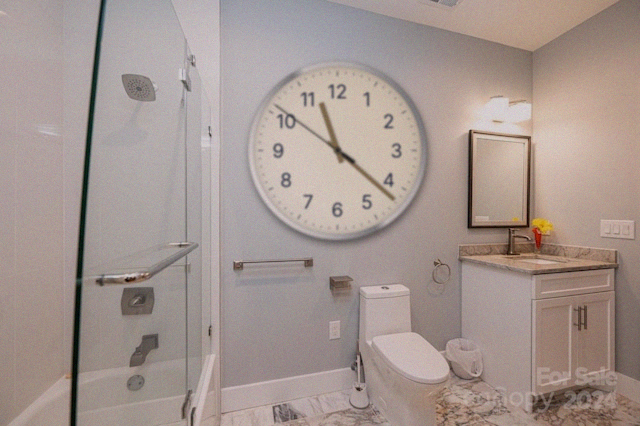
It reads {"hour": 11, "minute": 21, "second": 51}
